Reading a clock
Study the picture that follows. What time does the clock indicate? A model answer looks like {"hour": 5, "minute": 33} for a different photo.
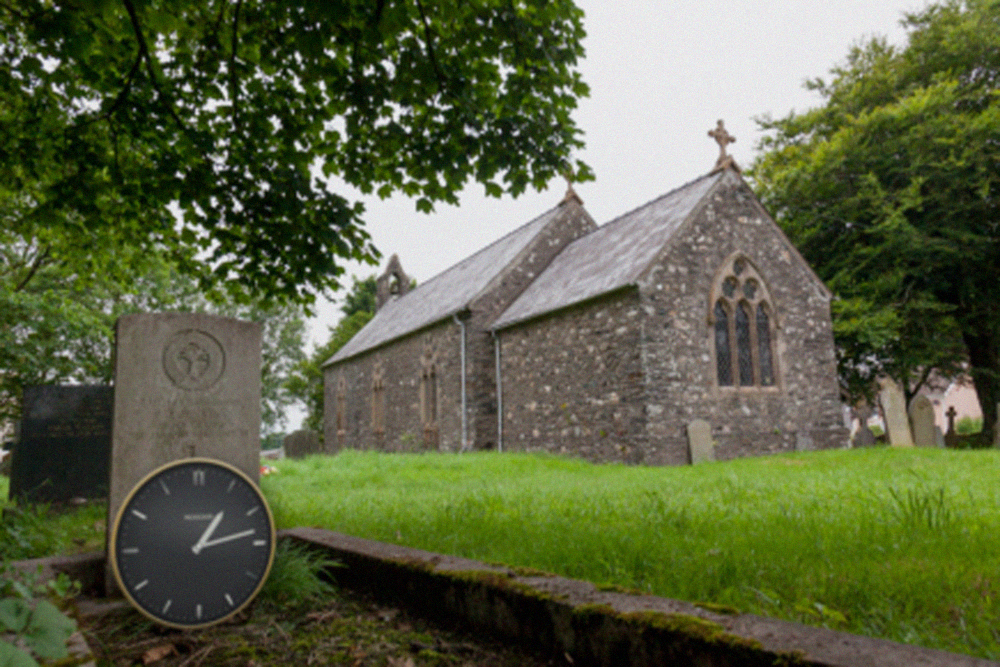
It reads {"hour": 1, "minute": 13}
